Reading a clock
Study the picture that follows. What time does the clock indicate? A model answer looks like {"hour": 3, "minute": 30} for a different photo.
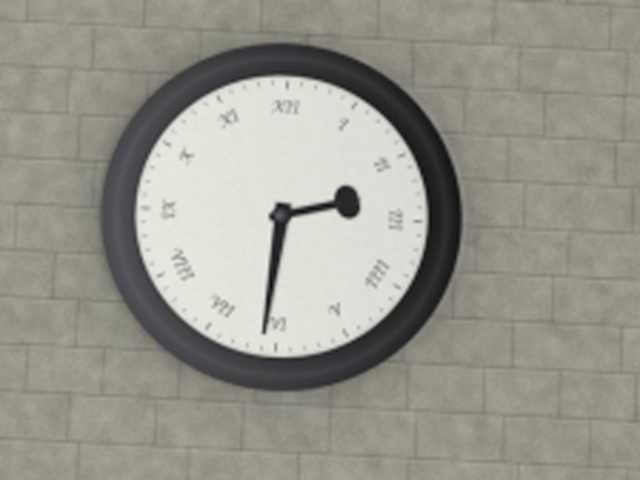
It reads {"hour": 2, "minute": 31}
